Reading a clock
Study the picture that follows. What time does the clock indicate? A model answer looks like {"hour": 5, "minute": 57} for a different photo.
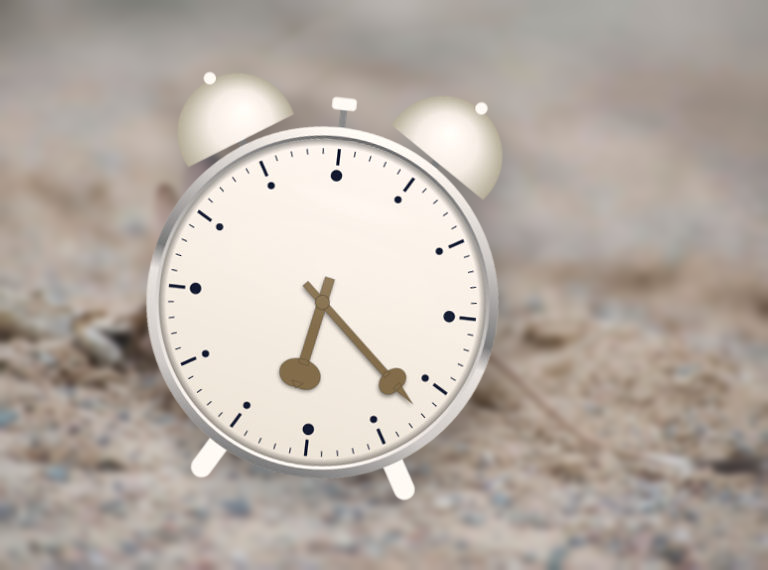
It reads {"hour": 6, "minute": 22}
